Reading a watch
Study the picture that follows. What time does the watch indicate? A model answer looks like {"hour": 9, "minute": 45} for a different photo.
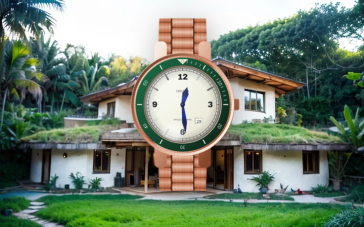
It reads {"hour": 12, "minute": 29}
